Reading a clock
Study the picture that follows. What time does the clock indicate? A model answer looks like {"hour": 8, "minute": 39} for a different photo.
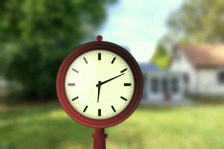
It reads {"hour": 6, "minute": 11}
